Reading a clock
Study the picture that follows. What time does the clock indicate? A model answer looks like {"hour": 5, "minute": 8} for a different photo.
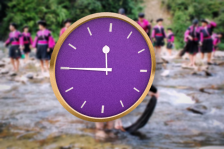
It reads {"hour": 11, "minute": 45}
